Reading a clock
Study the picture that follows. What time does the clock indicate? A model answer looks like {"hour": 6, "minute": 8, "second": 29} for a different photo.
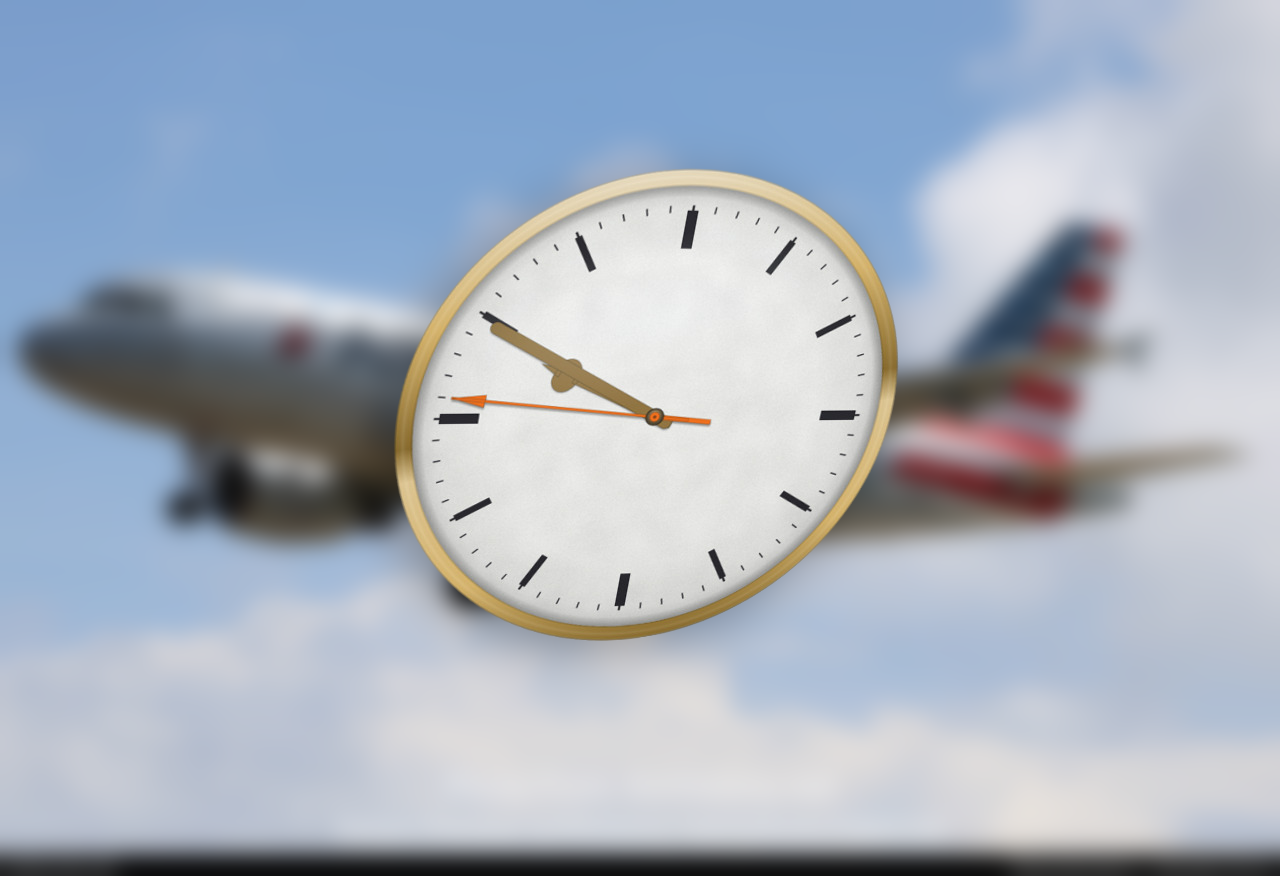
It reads {"hour": 9, "minute": 49, "second": 46}
